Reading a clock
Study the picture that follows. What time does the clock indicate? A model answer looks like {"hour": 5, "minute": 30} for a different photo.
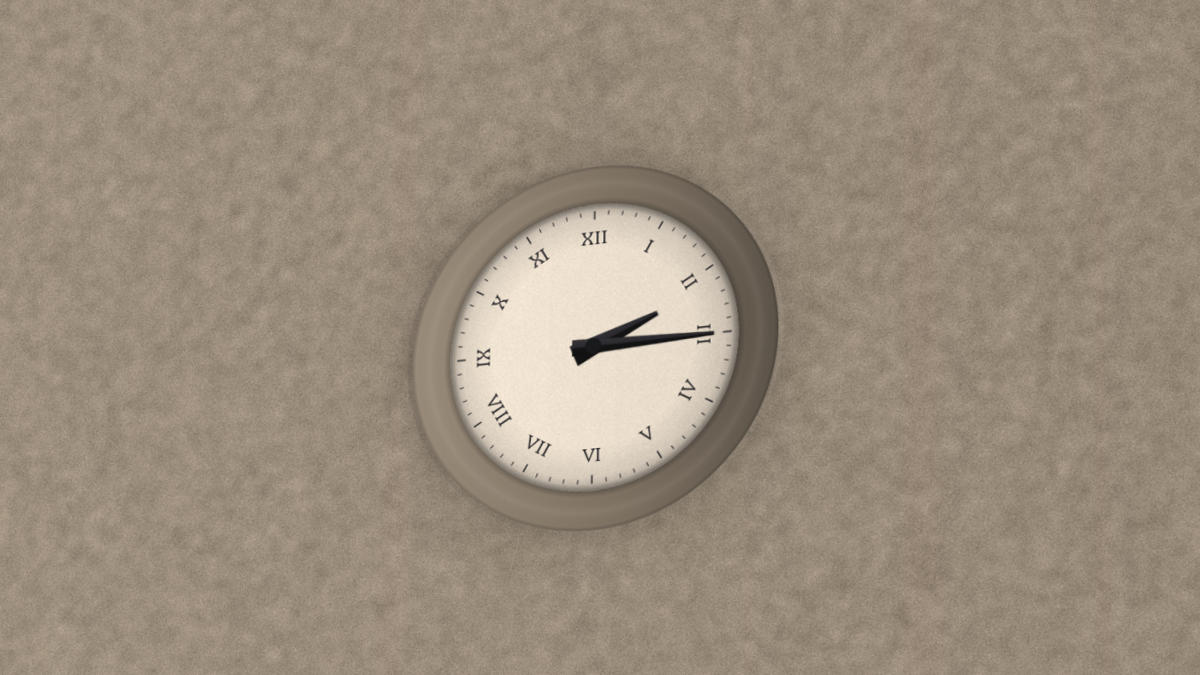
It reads {"hour": 2, "minute": 15}
